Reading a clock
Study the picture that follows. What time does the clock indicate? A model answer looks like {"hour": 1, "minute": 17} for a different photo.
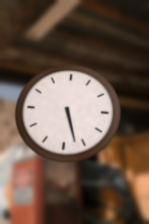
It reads {"hour": 5, "minute": 27}
